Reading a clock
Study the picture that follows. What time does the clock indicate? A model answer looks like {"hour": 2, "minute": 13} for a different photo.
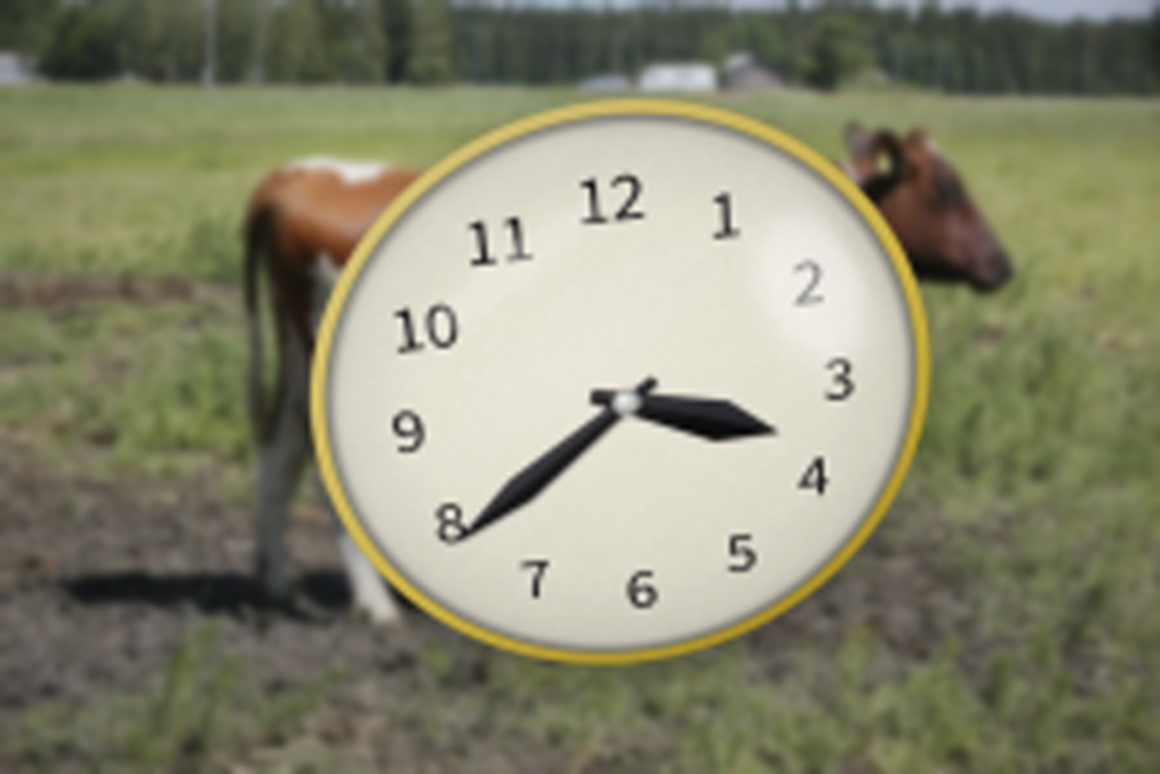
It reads {"hour": 3, "minute": 39}
